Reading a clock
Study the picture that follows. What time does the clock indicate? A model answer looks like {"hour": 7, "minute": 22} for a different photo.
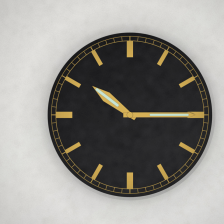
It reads {"hour": 10, "minute": 15}
